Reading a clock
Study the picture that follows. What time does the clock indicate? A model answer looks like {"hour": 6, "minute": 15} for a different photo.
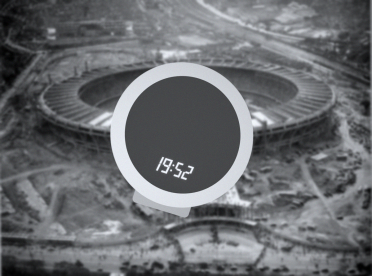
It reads {"hour": 19, "minute": 52}
